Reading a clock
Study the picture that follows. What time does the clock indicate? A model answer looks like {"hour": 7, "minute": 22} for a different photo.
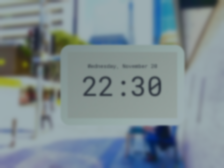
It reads {"hour": 22, "minute": 30}
